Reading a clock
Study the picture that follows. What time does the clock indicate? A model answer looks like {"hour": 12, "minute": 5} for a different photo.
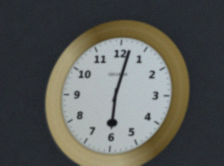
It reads {"hour": 6, "minute": 2}
